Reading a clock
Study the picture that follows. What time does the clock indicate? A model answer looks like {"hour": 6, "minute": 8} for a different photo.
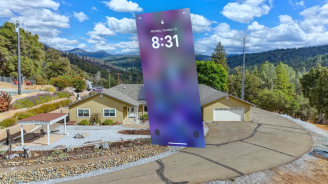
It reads {"hour": 8, "minute": 31}
